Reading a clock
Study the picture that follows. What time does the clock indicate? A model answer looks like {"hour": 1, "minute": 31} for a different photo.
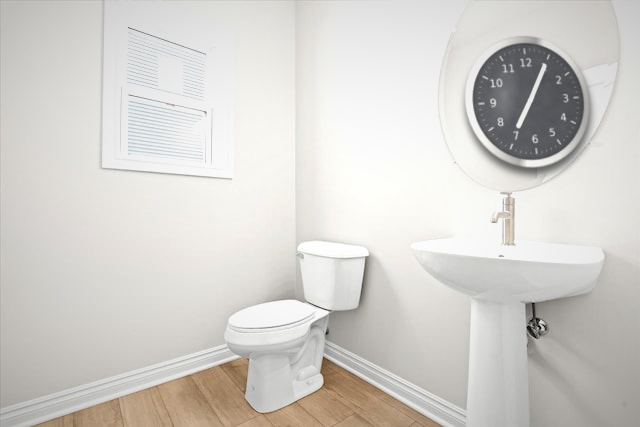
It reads {"hour": 7, "minute": 5}
